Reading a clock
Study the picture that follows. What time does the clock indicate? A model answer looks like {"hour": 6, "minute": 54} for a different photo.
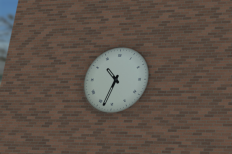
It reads {"hour": 10, "minute": 33}
